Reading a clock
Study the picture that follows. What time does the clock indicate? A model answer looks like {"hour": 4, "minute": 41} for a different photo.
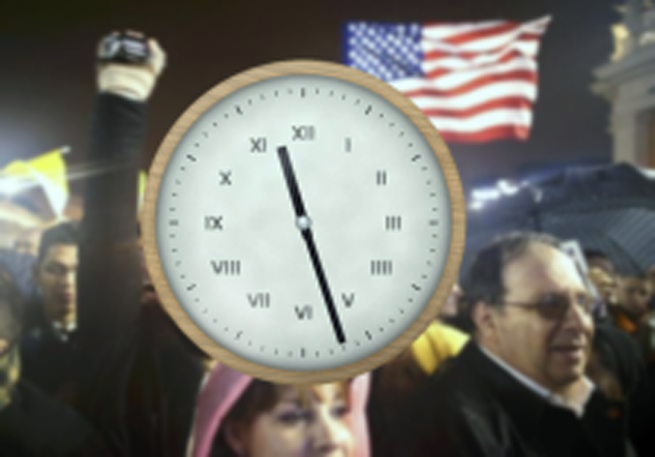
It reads {"hour": 11, "minute": 27}
